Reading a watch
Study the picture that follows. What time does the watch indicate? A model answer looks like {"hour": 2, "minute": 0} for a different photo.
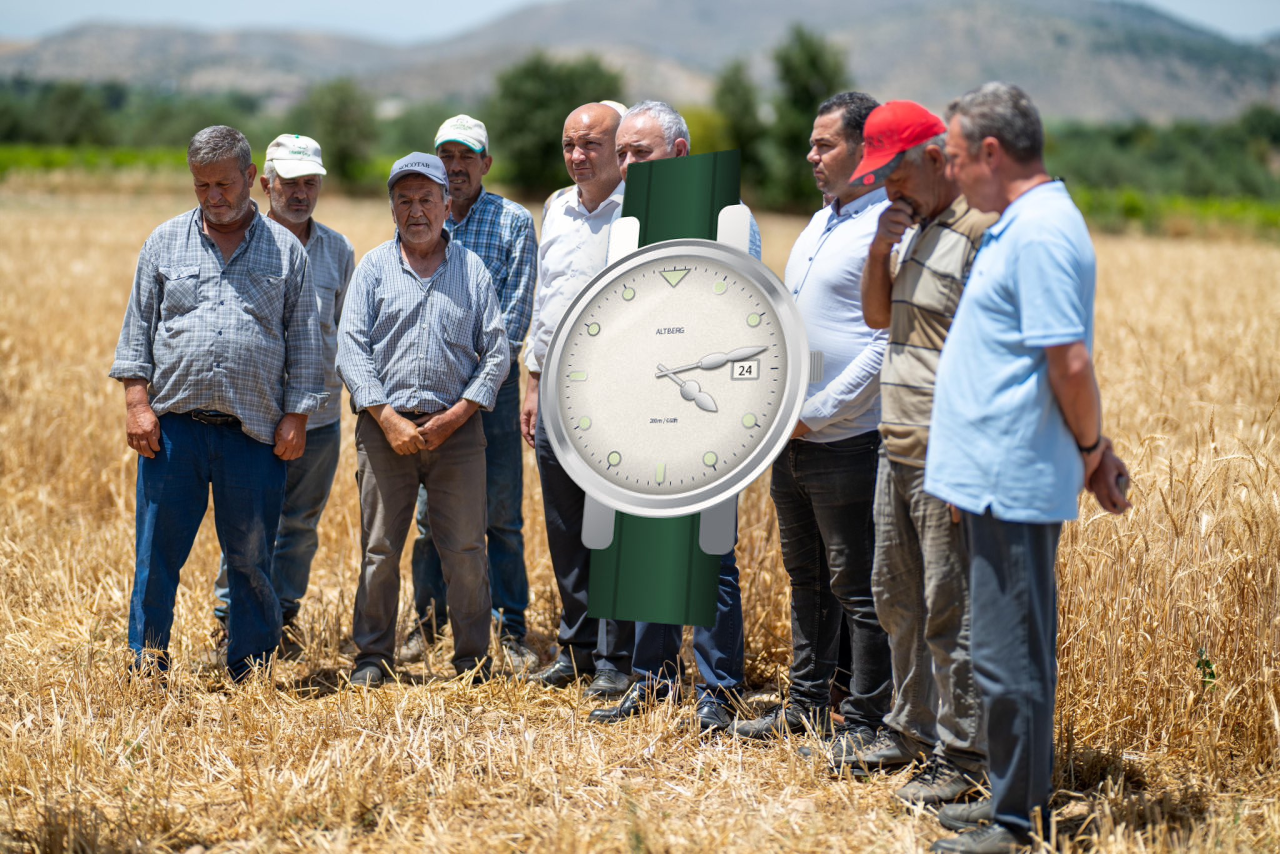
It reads {"hour": 4, "minute": 13}
